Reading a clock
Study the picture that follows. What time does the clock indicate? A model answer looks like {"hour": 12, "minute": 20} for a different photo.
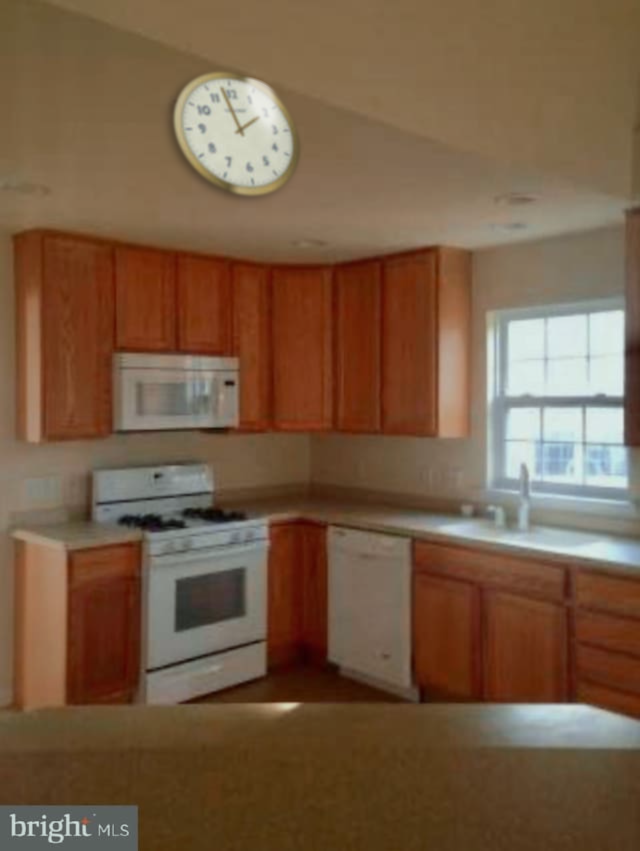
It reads {"hour": 1, "minute": 58}
